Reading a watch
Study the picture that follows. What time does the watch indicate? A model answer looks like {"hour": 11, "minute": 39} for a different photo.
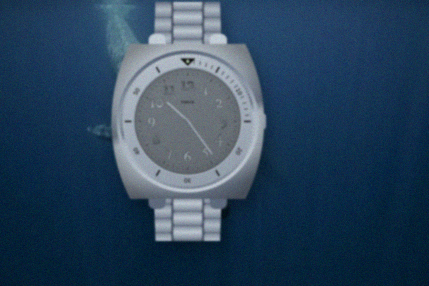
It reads {"hour": 10, "minute": 24}
